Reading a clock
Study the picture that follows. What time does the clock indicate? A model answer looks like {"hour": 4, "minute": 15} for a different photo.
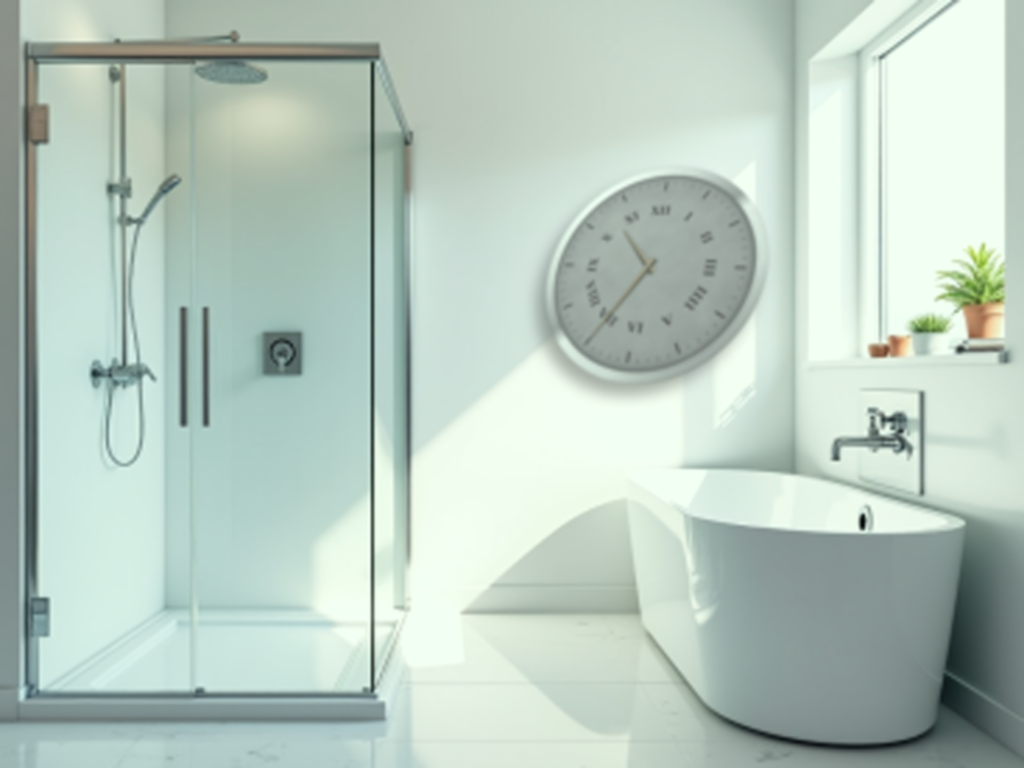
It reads {"hour": 10, "minute": 35}
